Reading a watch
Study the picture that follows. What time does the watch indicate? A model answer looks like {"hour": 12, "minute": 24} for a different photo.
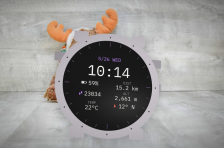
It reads {"hour": 10, "minute": 14}
